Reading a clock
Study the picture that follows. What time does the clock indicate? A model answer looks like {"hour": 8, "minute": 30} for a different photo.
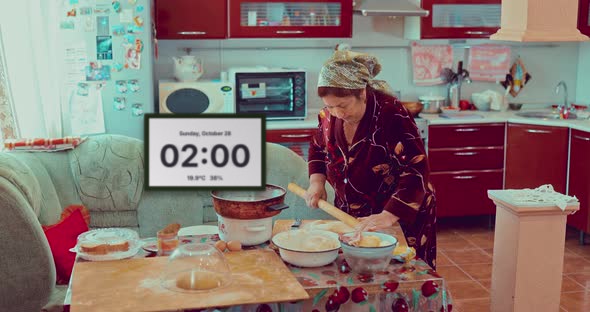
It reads {"hour": 2, "minute": 0}
